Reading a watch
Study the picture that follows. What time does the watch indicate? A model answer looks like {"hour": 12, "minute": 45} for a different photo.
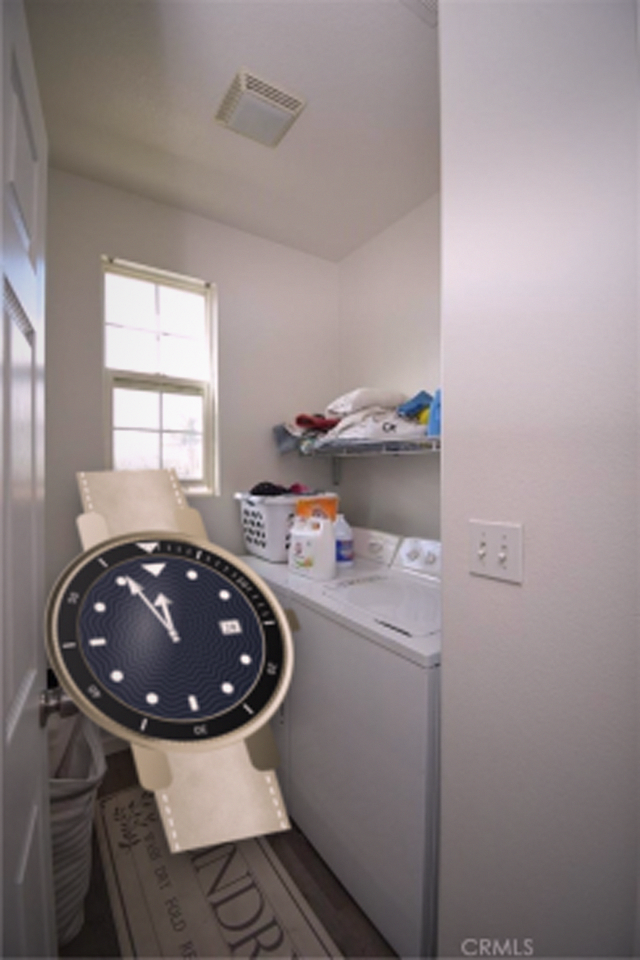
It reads {"hour": 11, "minute": 56}
